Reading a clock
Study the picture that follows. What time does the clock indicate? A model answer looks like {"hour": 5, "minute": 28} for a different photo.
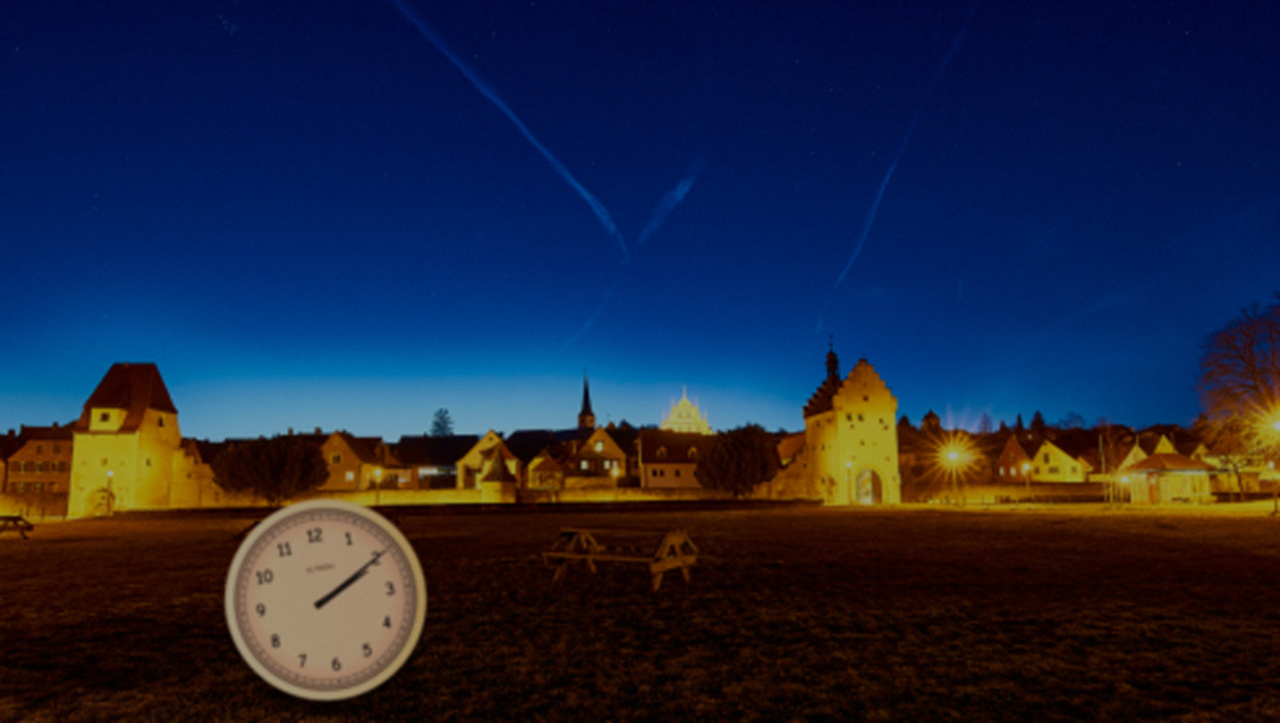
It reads {"hour": 2, "minute": 10}
